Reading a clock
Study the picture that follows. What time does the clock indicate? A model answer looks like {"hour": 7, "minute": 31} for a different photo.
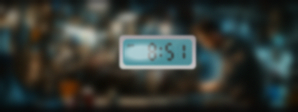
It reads {"hour": 8, "minute": 51}
